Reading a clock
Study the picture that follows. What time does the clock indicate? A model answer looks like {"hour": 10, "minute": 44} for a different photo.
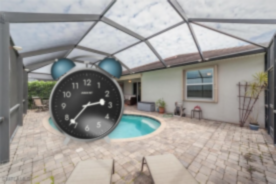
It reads {"hour": 2, "minute": 37}
